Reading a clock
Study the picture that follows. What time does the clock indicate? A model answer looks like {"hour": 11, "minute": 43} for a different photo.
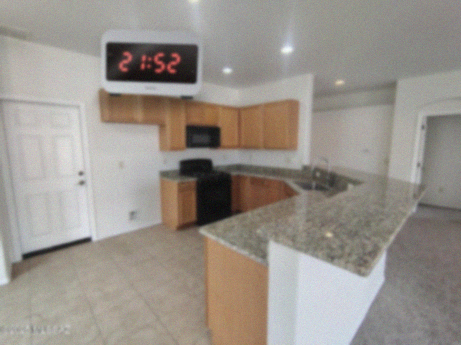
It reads {"hour": 21, "minute": 52}
